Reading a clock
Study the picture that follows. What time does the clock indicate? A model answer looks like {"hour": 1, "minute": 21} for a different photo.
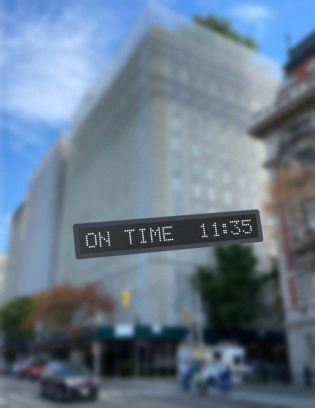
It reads {"hour": 11, "minute": 35}
